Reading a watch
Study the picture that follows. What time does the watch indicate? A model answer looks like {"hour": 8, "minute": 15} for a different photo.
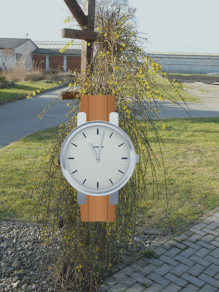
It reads {"hour": 11, "minute": 2}
